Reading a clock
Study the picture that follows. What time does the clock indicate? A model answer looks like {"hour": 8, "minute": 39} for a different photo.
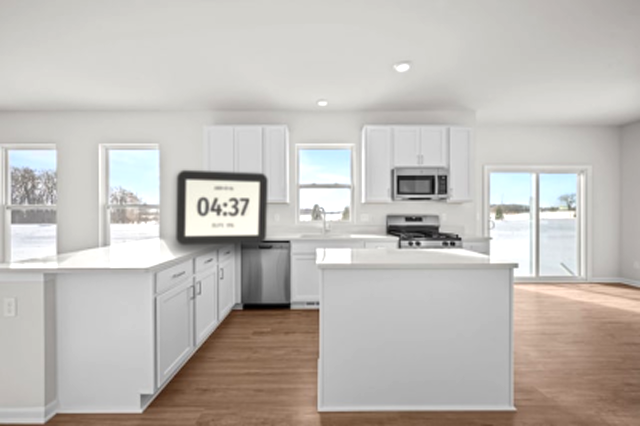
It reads {"hour": 4, "minute": 37}
